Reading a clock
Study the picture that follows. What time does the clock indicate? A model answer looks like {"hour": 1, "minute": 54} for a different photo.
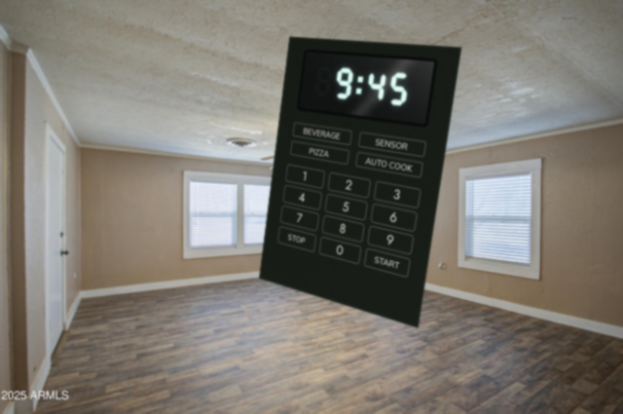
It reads {"hour": 9, "minute": 45}
